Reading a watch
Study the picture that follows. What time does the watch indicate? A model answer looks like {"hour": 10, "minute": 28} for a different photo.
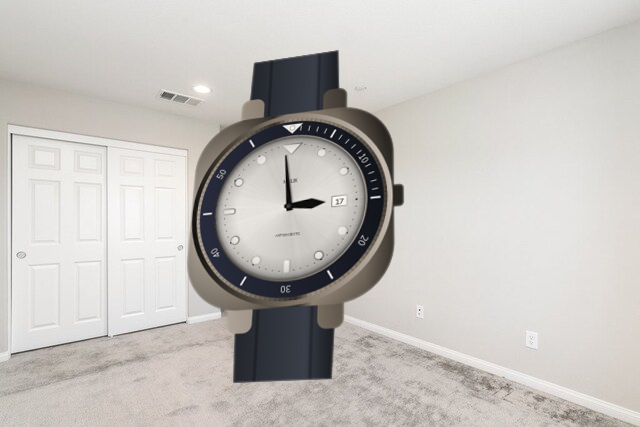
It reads {"hour": 2, "minute": 59}
